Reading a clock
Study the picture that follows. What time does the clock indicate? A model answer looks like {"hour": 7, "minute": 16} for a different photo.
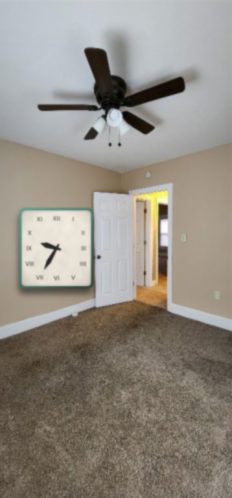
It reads {"hour": 9, "minute": 35}
